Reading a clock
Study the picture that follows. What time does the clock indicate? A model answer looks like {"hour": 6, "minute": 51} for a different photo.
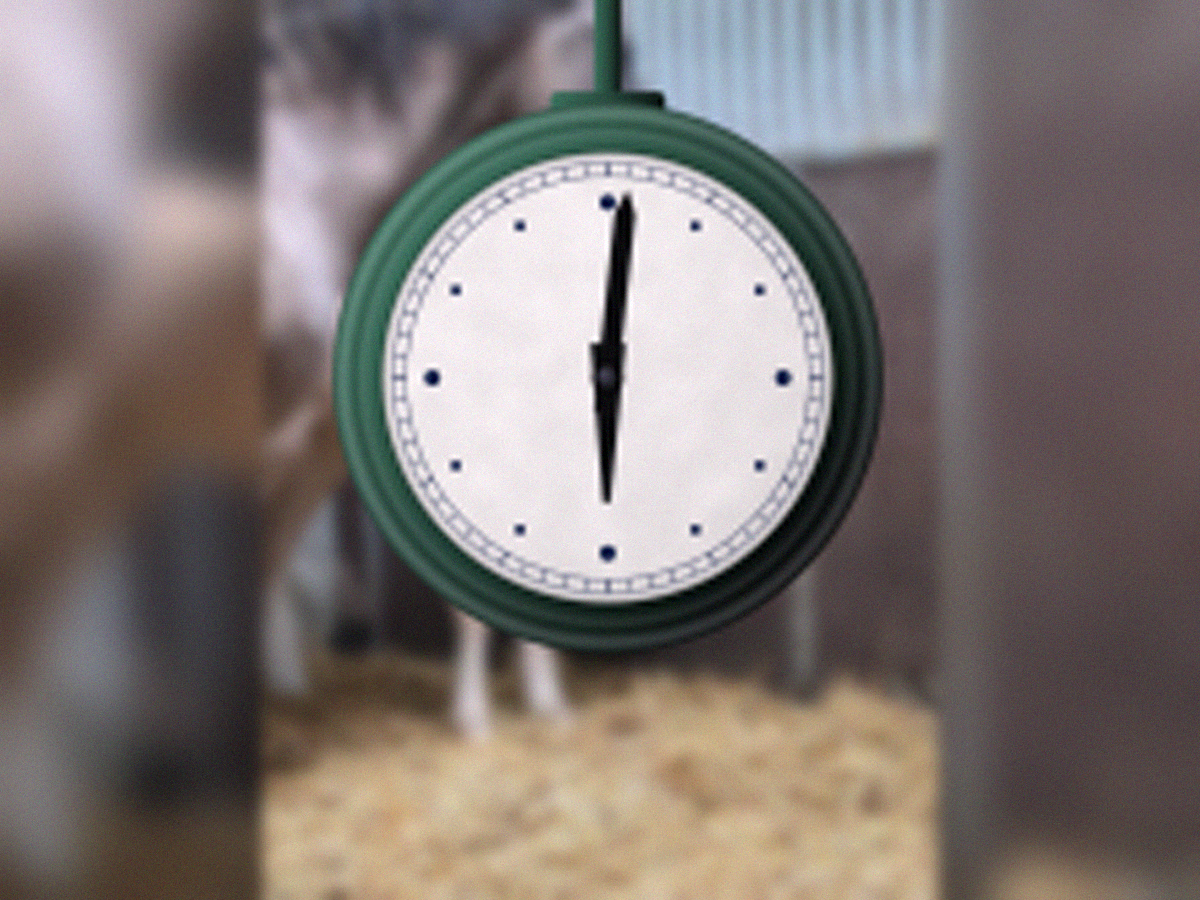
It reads {"hour": 6, "minute": 1}
